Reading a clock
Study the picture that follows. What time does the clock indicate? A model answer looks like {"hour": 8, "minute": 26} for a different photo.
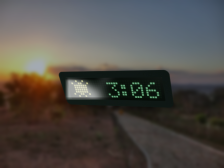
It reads {"hour": 3, "minute": 6}
